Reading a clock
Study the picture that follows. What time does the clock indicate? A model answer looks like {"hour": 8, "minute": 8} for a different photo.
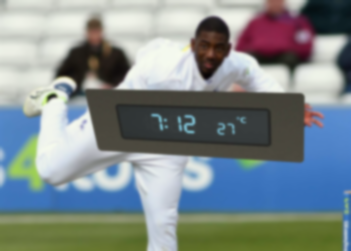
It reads {"hour": 7, "minute": 12}
